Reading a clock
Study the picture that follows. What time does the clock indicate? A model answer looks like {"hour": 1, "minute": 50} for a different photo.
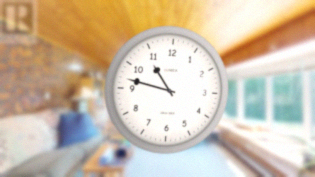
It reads {"hour": 10, "minute": 47}
